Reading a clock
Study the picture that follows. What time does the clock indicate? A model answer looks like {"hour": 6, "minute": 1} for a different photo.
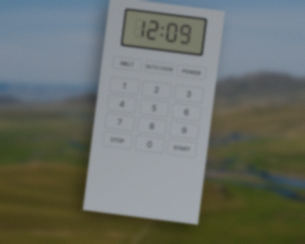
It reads {"hour": 12, "minute": 9}
